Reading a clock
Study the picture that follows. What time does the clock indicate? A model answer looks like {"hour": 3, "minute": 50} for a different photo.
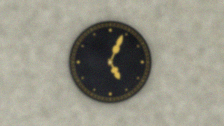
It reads {"hour": 5, "minute": 4}
